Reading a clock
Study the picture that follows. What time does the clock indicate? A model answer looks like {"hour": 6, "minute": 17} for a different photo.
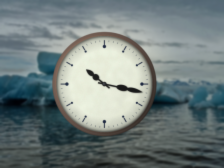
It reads {"hour": 10, "minute": 17}
